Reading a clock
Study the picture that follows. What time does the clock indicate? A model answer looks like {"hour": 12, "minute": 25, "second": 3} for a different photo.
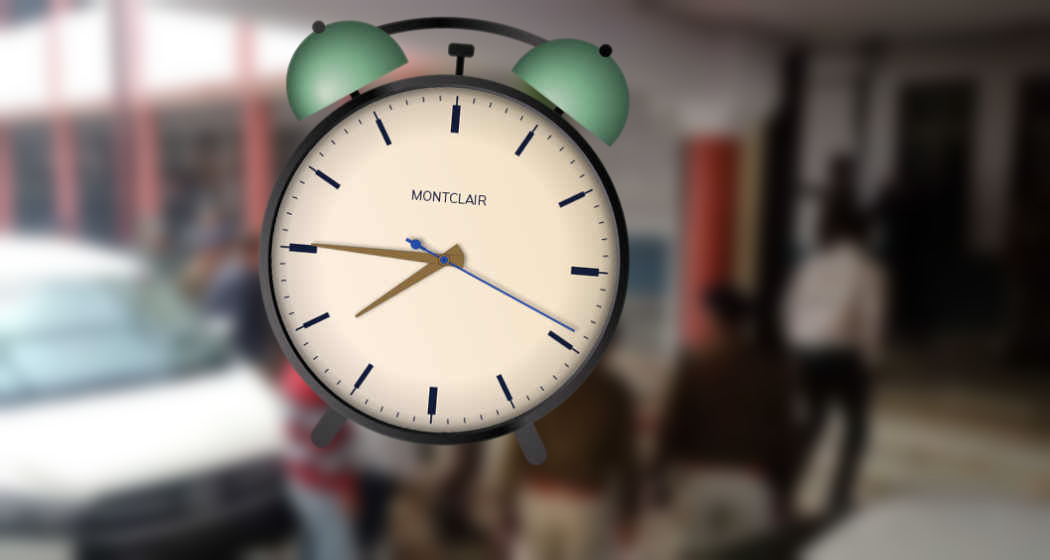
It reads {"hour": 7, "minute": 45, "second": 19}
